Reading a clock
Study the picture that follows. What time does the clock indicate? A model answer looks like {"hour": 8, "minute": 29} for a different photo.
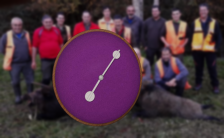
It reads {"hour": 7, "minute": 6}
